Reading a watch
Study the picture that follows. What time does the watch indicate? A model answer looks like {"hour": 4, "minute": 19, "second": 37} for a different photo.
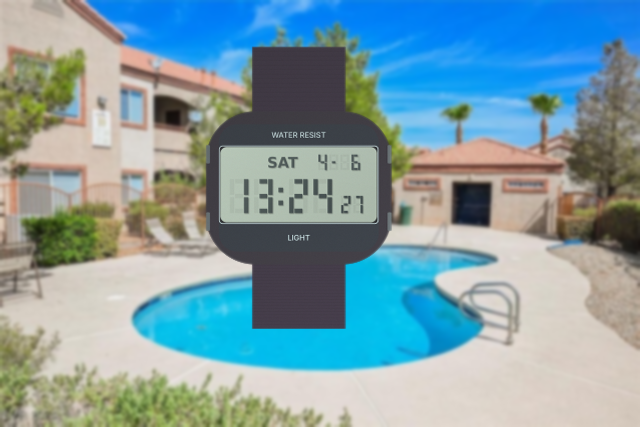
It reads {"hour": 13, "minute": 24, "second": 27}
